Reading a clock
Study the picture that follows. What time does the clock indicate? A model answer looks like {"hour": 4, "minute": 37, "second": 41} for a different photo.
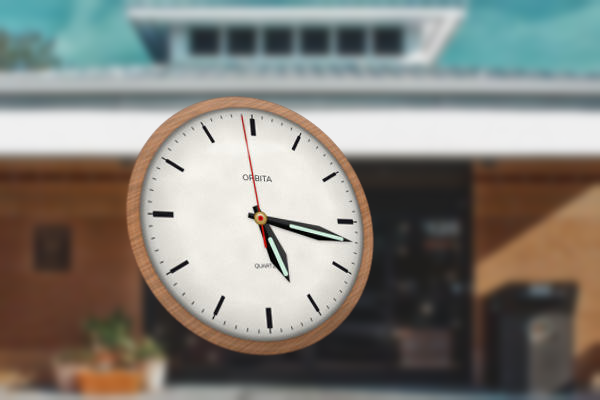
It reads {"hour": 5, "minute": 16, "second": 59}
